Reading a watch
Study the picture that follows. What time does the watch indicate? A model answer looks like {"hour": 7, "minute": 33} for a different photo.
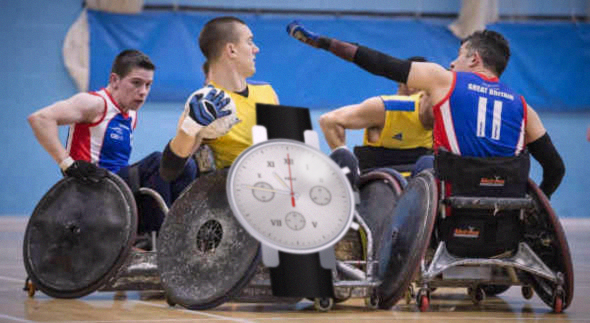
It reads {"hour": 10, "minute": 46}
